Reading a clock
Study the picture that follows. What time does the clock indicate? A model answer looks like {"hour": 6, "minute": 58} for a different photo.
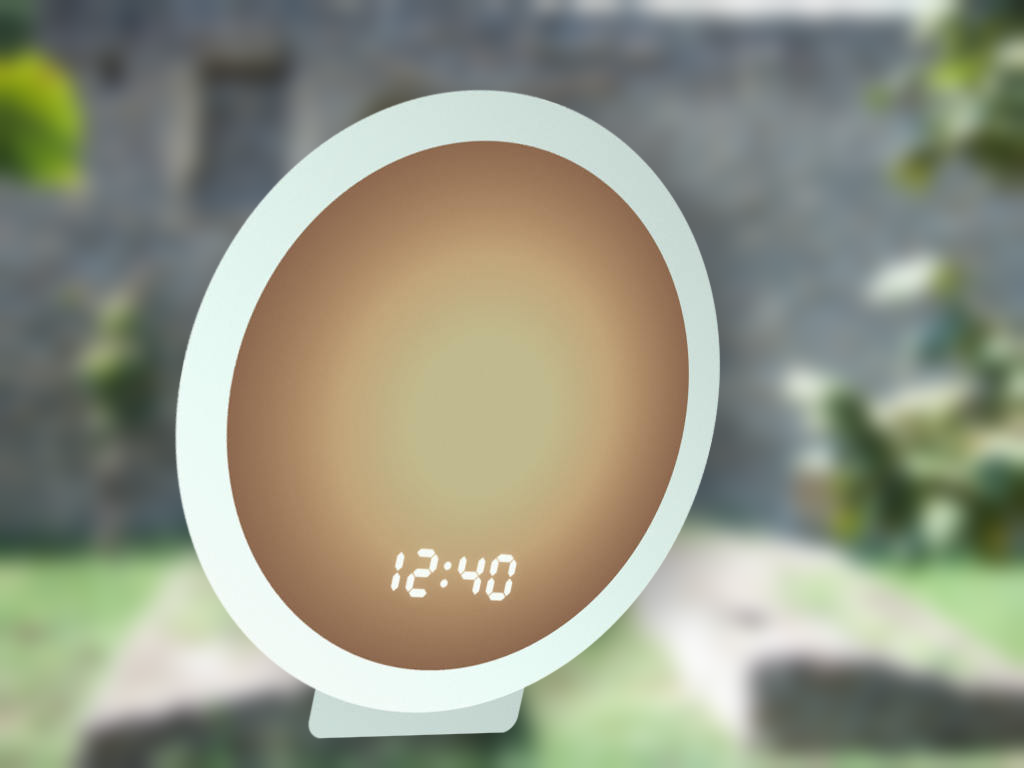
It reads {"hour": 12, "minute": 40}
